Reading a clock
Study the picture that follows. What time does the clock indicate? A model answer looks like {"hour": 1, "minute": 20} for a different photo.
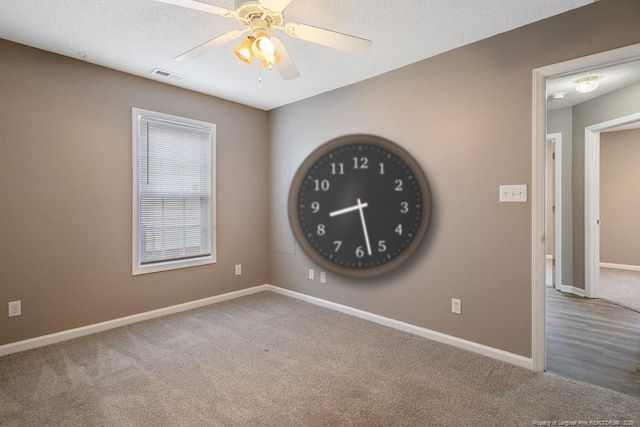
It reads {"hour": 8, "minute": 28}
